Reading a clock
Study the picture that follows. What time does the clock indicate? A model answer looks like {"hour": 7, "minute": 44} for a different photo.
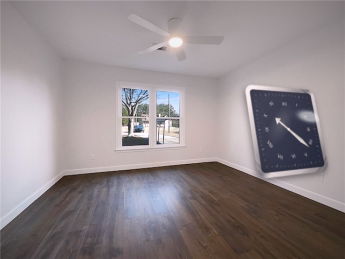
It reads {"hour": 10, "minute": 22}
